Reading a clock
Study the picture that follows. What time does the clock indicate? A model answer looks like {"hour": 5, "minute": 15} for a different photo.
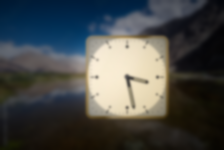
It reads {"hour": 3, "minute": 28}
